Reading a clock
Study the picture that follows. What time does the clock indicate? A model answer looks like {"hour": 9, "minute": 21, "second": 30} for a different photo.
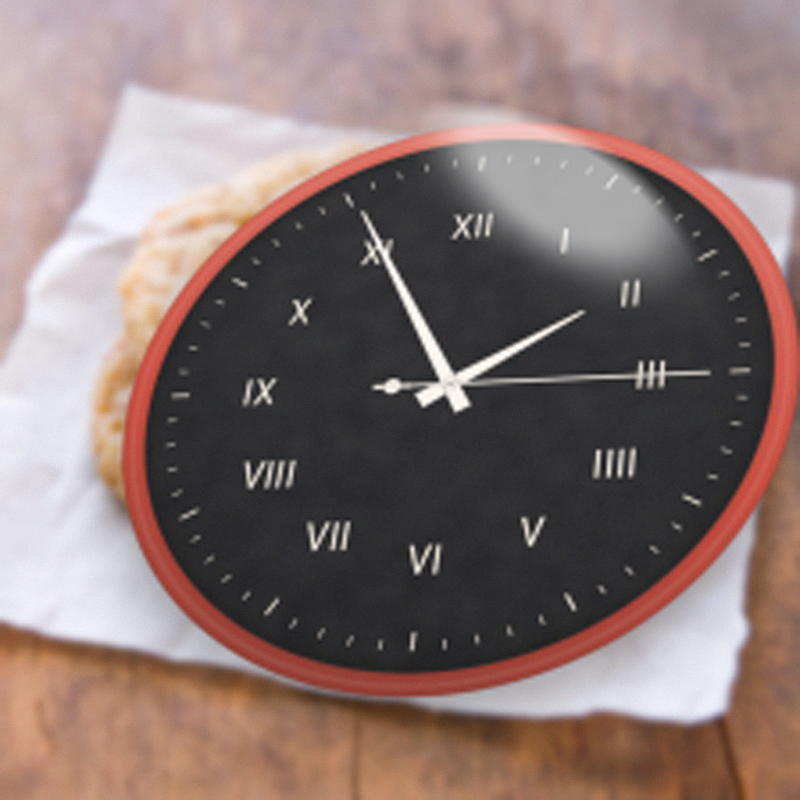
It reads {"hour": 1, "minute": 55, "second": 15}
